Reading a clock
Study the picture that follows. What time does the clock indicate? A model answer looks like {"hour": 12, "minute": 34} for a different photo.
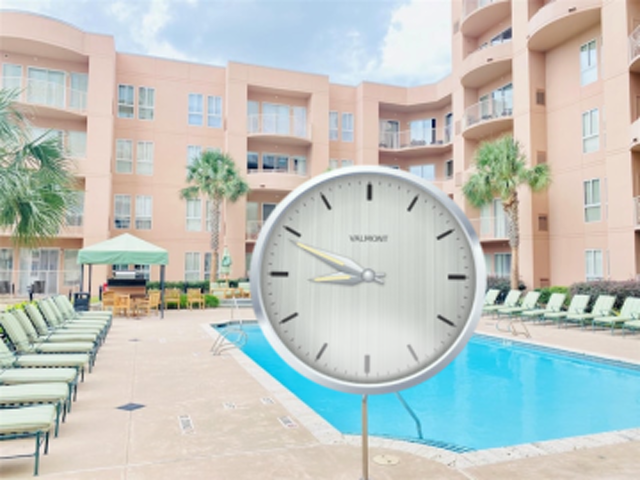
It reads {"hour": 8, "minute": 49}
